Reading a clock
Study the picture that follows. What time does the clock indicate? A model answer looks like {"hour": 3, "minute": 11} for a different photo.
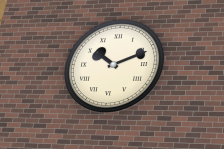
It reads {"hour": 10, "minute": 11}
